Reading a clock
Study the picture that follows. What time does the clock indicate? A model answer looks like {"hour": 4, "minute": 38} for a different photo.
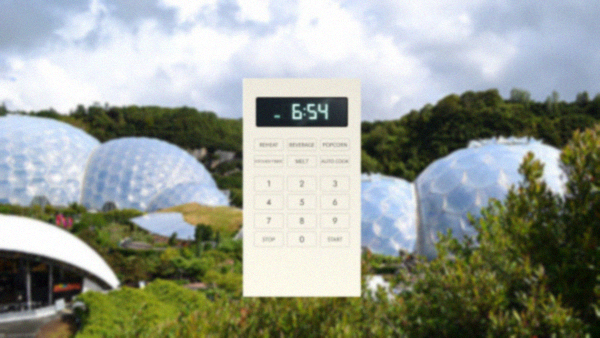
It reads {"hour": 6, "minute": 54}
